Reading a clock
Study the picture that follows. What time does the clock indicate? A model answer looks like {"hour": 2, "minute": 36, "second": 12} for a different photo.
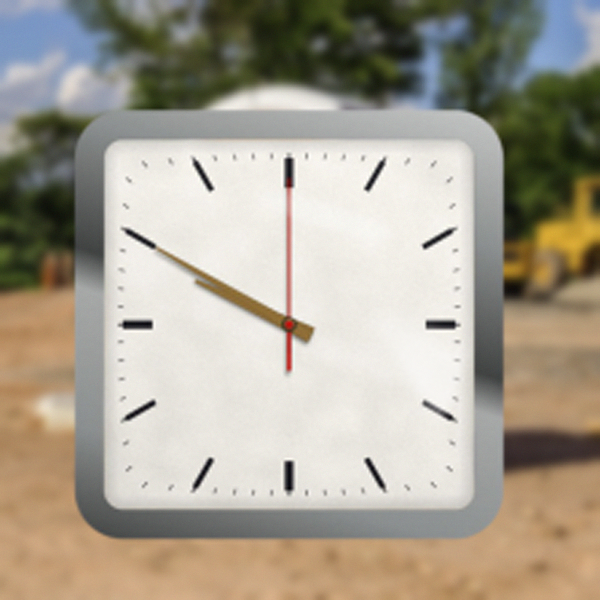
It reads {"hour": 9, "minute": 50, "second": 0}
